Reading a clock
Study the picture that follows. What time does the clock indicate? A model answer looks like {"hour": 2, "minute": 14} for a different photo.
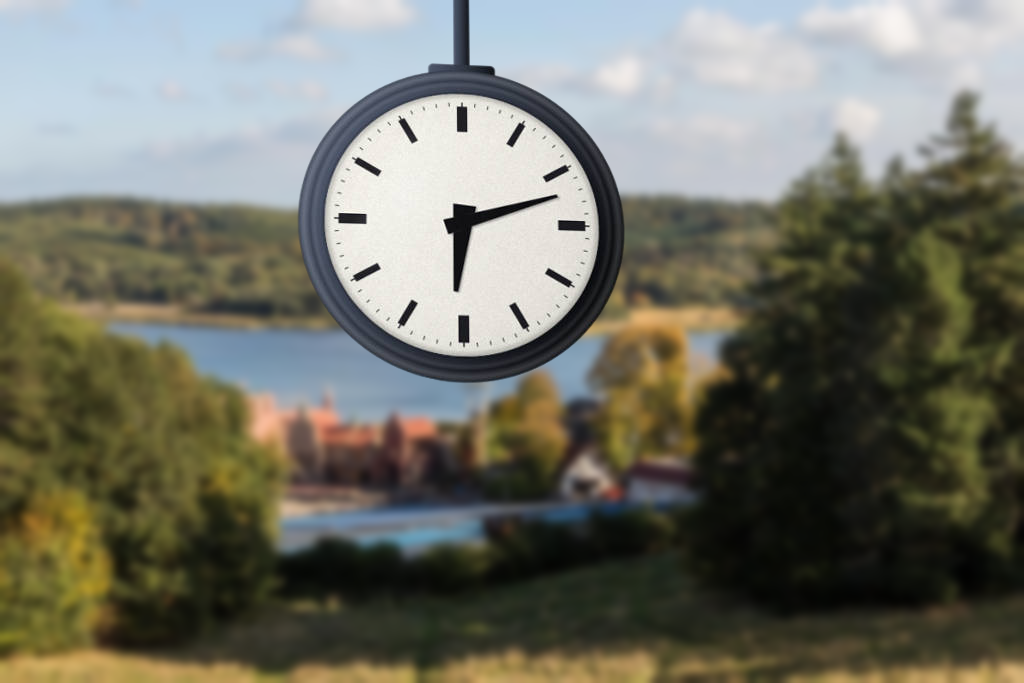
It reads {"hour": 6, "minute": 12}
